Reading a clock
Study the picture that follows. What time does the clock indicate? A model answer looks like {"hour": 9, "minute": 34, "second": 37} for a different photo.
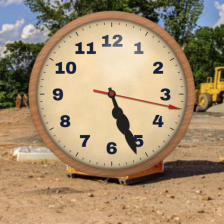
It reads {"hour": 5, "minute": 26, "second": 17}
